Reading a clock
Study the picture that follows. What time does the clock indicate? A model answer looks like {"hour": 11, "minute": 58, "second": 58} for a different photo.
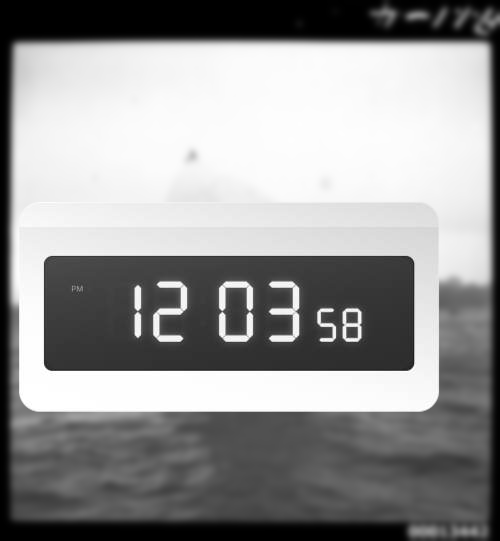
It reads {"hour": 12, "minute": 3, "second": 58}
